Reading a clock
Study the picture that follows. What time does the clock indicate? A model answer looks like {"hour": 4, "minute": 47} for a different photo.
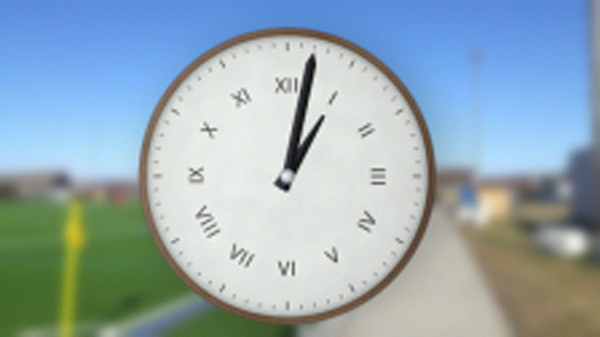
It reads {"hour": 1, "minute": 2}
